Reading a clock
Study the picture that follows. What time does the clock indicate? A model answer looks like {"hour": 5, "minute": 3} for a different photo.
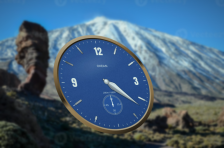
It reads {"hour": 4, "minute": 22}
